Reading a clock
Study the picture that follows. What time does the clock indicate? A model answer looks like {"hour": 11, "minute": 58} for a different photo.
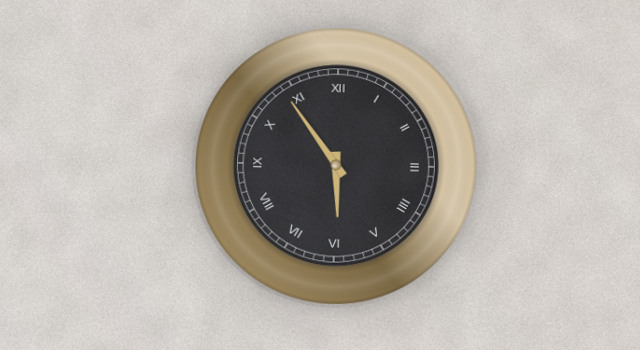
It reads {"hour": 5, "minute": 54}
